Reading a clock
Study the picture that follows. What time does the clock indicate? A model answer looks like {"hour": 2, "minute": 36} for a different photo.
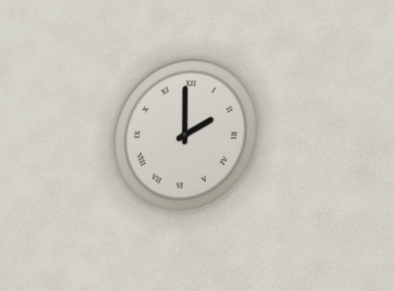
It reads {"hour": 1, "minute": 59}
